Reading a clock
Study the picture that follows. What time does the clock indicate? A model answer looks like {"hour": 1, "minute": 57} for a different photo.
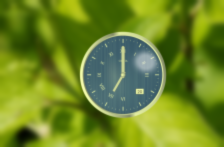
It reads {"hour": 7, "minute": 0}
